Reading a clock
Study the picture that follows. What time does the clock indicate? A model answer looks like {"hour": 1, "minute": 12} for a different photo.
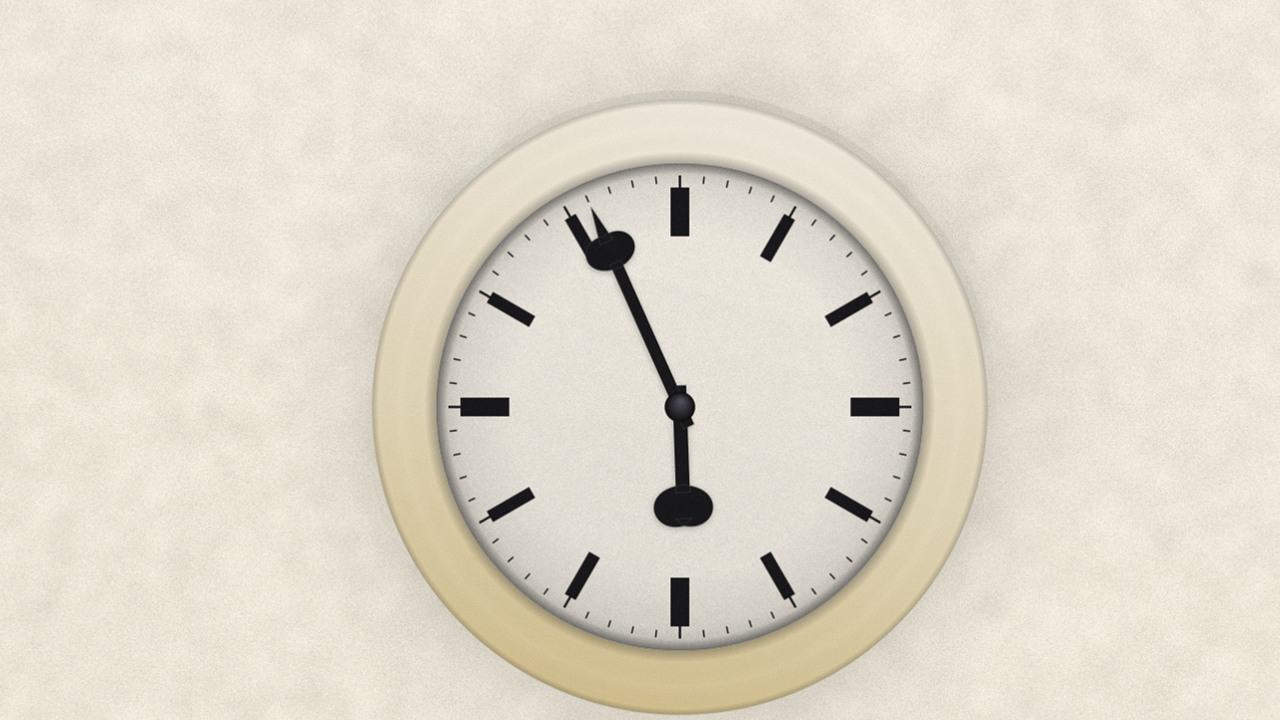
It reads {"hour": 5, "minute": 56}
